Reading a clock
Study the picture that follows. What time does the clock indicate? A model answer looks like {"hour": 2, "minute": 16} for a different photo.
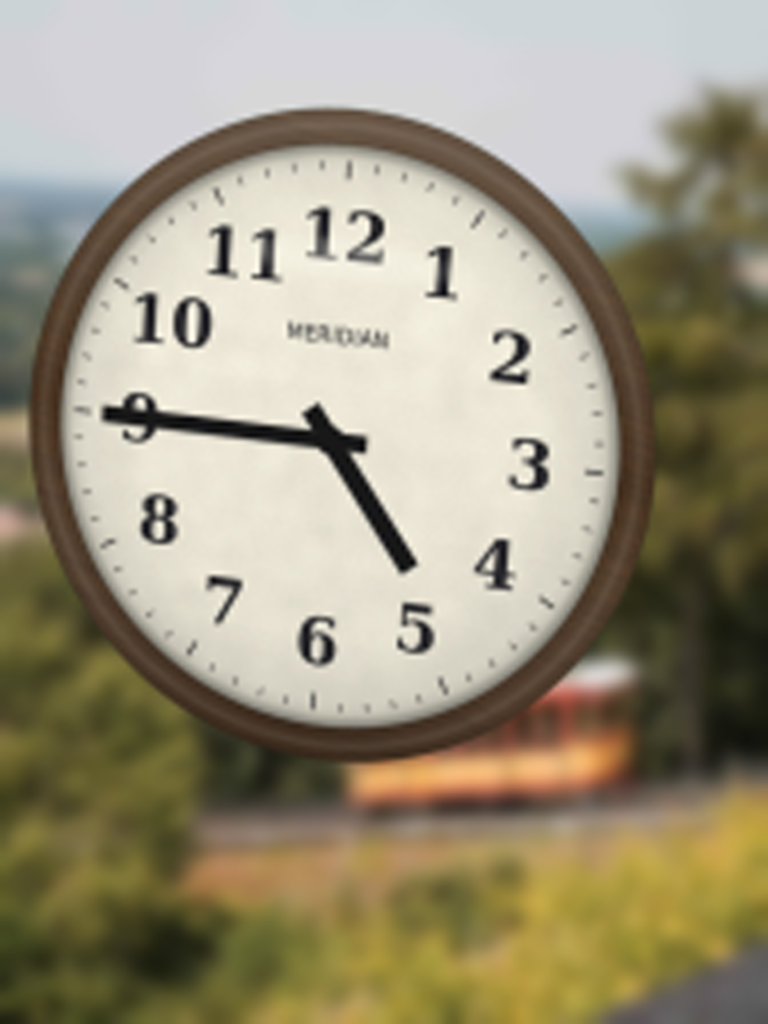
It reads {"hour": 4, "minute": 45}
